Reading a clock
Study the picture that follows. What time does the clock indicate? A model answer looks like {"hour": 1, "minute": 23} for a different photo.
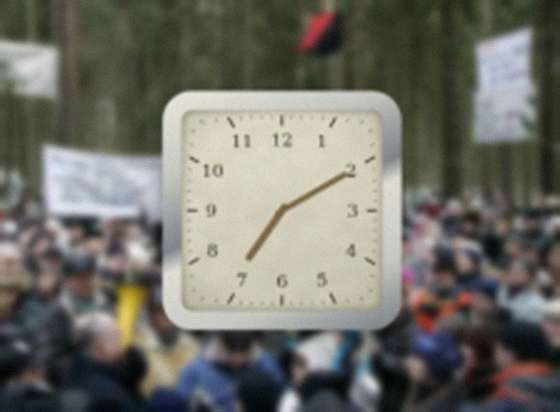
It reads {"hour": 7, "minute": 10}
